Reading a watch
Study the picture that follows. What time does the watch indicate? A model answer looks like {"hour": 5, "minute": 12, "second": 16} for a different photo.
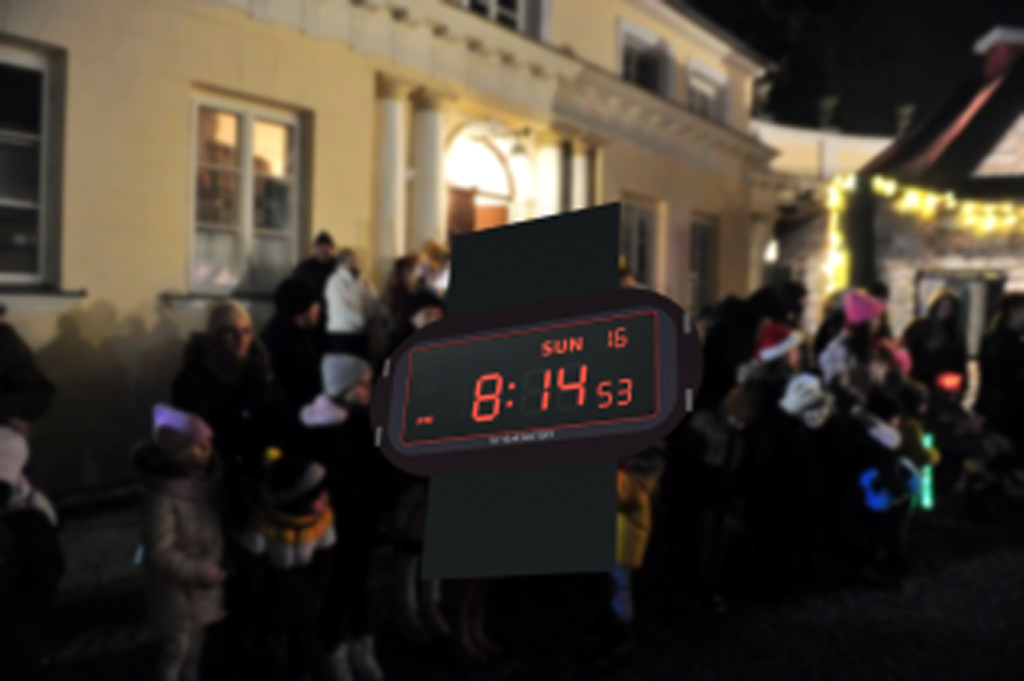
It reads {"hour": 8, "minute": 14, "second": 53}
